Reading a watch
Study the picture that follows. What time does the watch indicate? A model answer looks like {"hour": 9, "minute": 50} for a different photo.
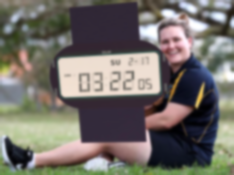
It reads {"hour": 3, "minute": 22}
